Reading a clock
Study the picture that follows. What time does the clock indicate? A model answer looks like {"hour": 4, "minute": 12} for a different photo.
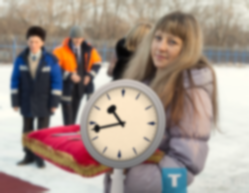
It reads {"hour": 10, "minute": 43}
